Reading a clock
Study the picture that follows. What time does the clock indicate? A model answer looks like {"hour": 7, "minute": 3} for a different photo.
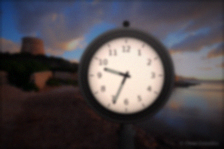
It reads {"hour": 9, "minute": 34}
